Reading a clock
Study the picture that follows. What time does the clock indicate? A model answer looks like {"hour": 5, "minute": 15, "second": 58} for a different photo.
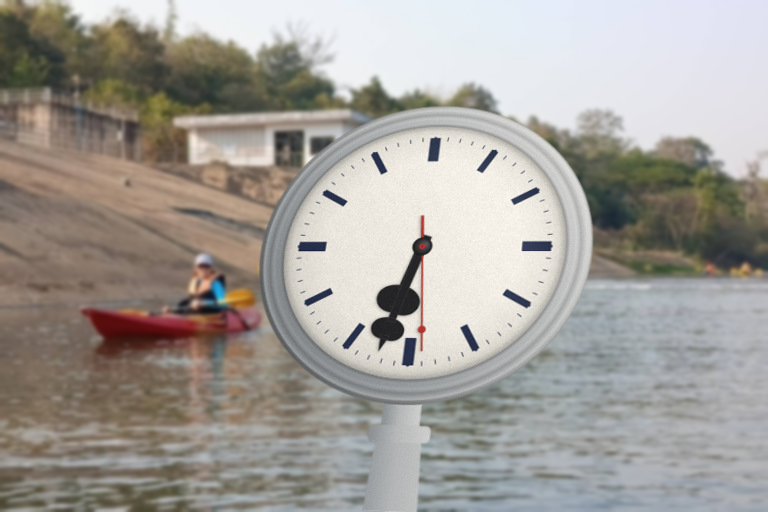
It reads {"hour": 6, "minute": 32, "second": 29}
